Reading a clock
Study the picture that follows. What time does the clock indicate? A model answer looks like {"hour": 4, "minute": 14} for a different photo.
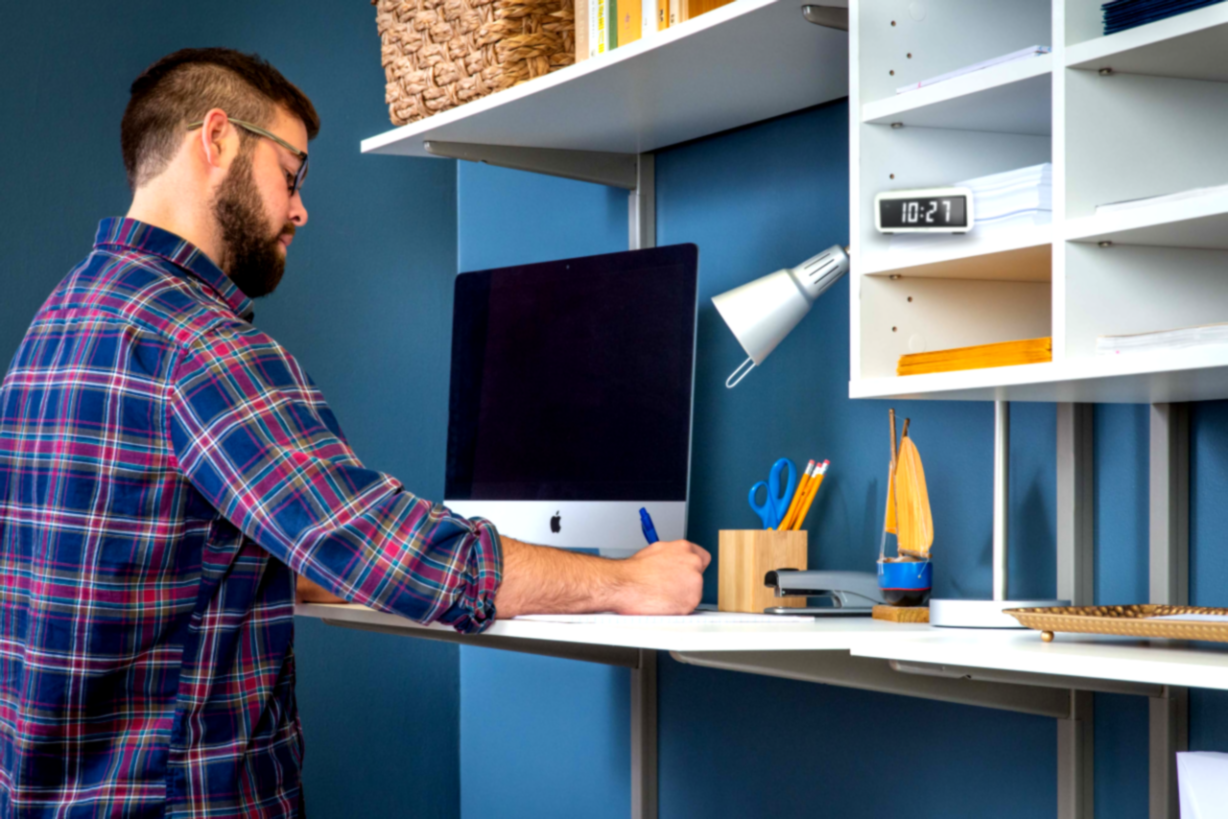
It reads {"hour": 10, "minute": 27}
